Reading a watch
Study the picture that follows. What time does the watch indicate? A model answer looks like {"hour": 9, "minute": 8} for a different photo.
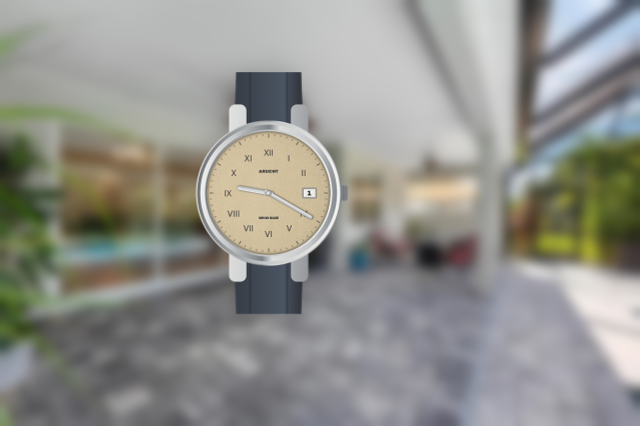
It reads {"hour": 9, "minute": 20}
